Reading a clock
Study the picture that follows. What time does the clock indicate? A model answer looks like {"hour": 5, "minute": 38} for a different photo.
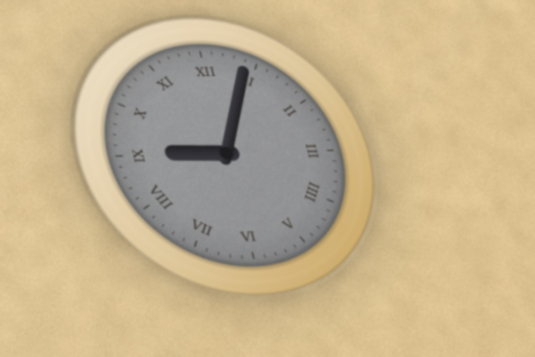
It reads {"hour": 9, "minute": 4}
